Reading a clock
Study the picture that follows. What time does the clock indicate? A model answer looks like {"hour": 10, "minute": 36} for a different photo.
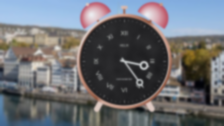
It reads {"hour": 3, "minute": 24}
